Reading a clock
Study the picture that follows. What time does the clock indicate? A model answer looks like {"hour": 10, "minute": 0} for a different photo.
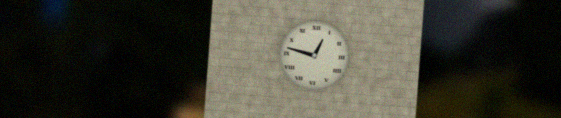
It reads {"hour": 12, "minute": 47}
